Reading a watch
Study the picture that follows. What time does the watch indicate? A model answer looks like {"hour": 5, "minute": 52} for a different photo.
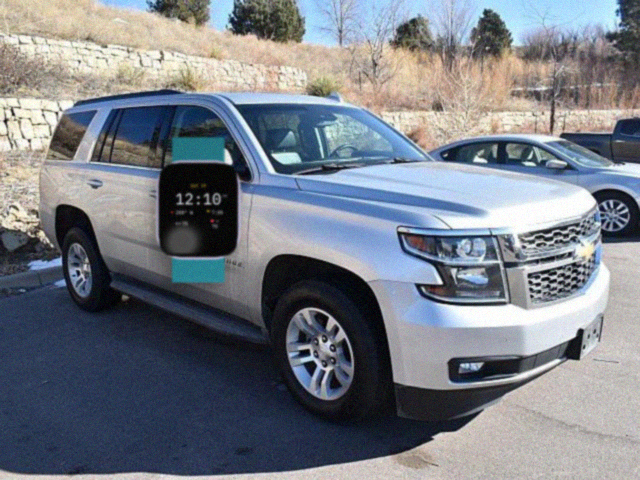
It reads {"hour": 12, "minute": 10}
